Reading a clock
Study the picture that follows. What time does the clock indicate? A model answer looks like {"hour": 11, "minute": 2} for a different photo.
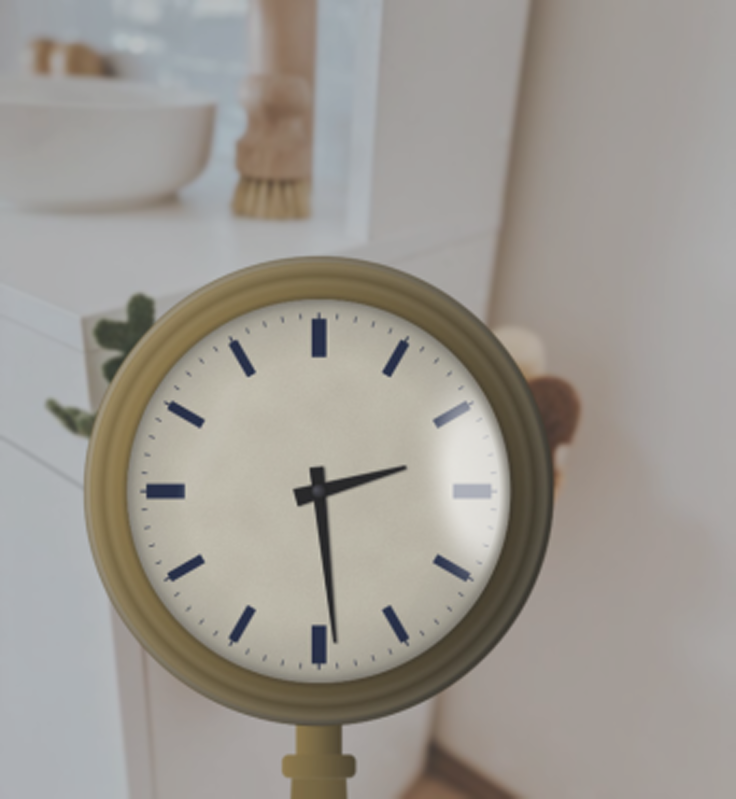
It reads {"hour": 2, "minute": 29}
